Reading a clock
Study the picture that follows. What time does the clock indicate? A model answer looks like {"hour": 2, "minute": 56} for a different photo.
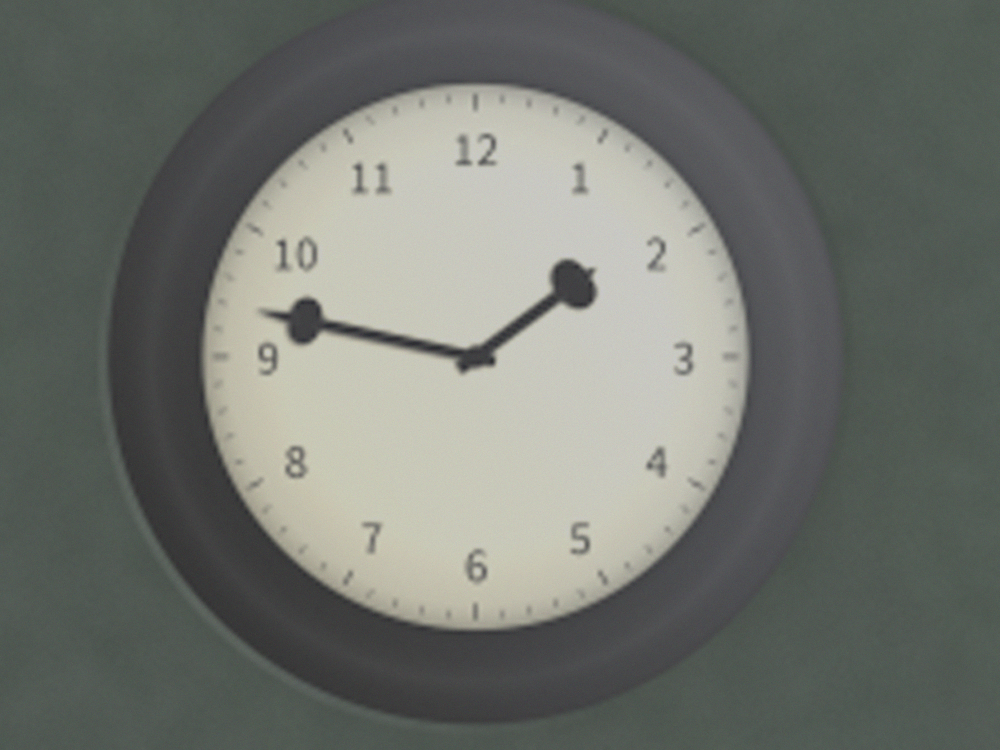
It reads {"hour": 1, "minute": 47}
